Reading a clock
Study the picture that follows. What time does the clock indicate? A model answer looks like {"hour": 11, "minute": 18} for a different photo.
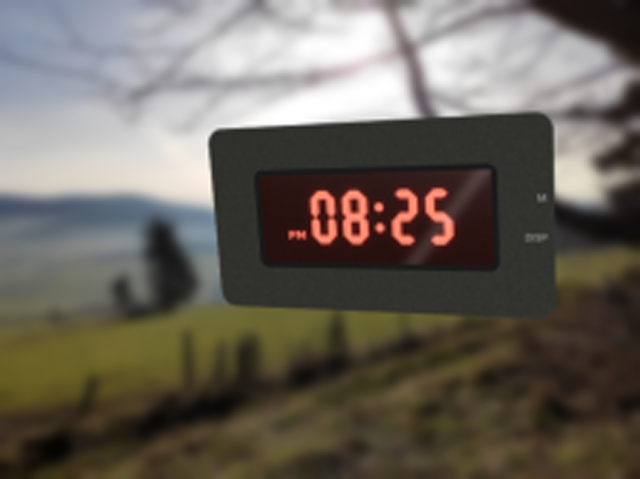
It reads {"hour": 8, "minute": 25}
